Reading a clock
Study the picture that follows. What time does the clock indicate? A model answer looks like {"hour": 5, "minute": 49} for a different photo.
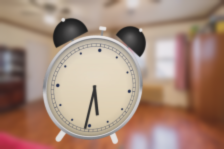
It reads {"hour": 5, "minute": 31}
